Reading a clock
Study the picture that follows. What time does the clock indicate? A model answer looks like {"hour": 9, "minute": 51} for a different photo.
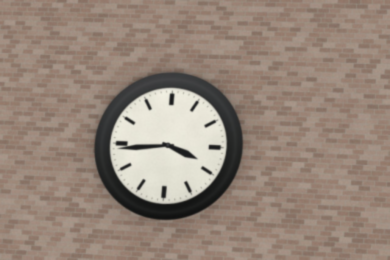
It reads {"hour": 3, "minute": 44}
